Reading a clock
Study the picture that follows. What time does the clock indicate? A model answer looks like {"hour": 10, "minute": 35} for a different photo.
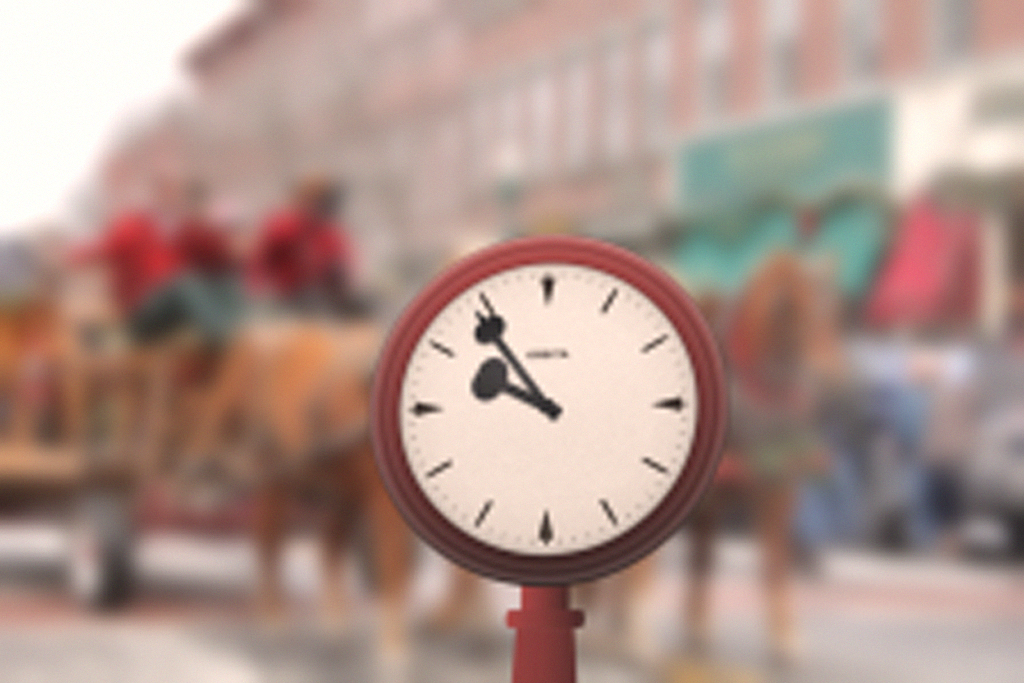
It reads {"hour": 9, "minute": 54}
